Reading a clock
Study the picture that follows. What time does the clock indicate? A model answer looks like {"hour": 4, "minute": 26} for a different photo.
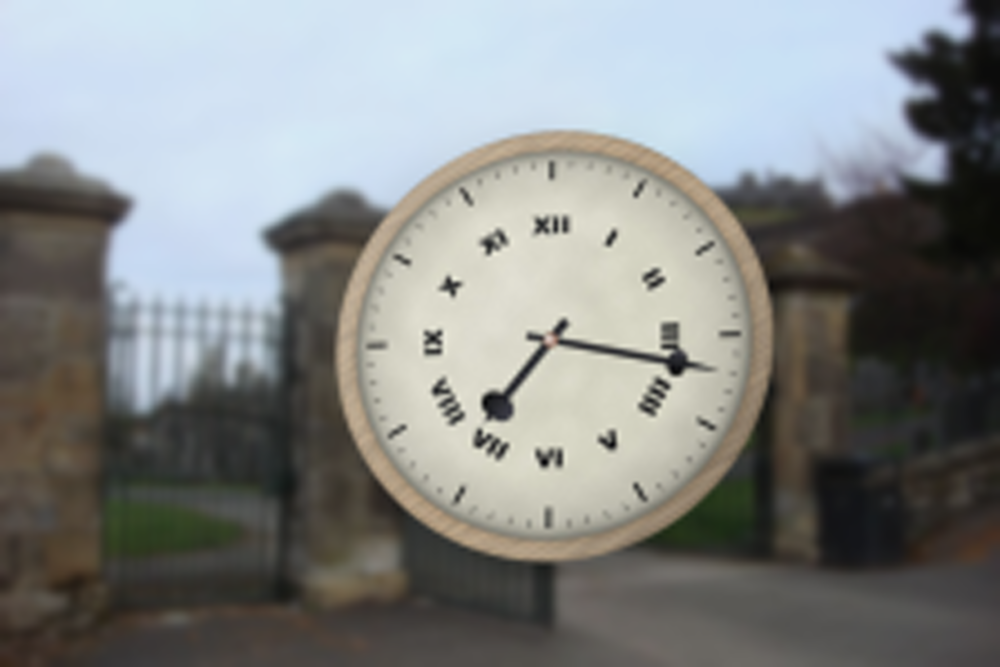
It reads {"hour": 7, "minute": 17}
